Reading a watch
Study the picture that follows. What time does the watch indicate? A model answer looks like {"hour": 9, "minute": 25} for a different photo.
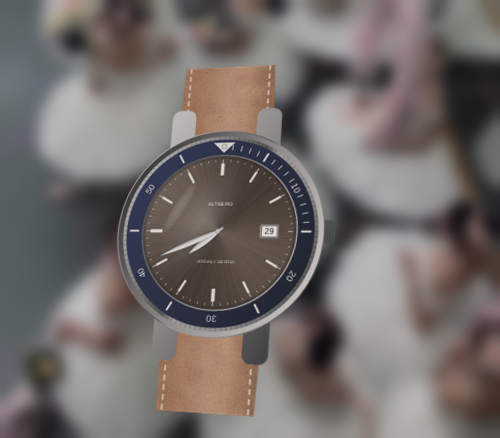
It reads {"hour": 7, "minute": 41}
